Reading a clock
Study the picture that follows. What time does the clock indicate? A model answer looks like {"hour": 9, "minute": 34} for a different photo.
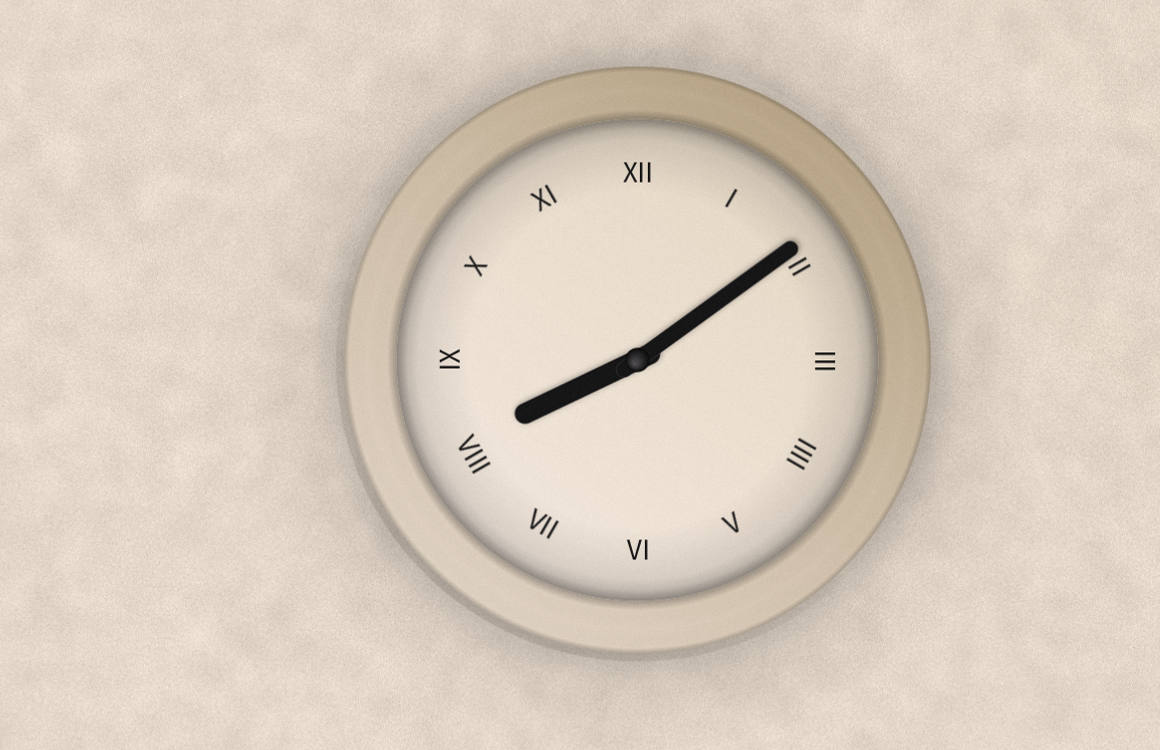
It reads {"hour": 8, "minute": 9}
